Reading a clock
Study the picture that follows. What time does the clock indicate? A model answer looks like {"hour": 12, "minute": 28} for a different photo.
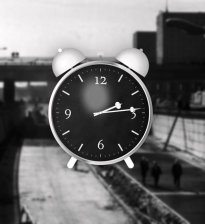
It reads {"hour": 2, "minute": 14}
